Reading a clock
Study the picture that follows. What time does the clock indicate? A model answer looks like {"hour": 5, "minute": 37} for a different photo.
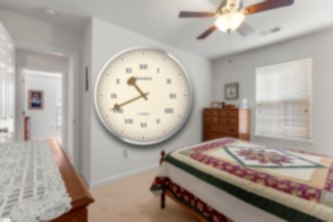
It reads {"hour": 10, "minute": 41}
